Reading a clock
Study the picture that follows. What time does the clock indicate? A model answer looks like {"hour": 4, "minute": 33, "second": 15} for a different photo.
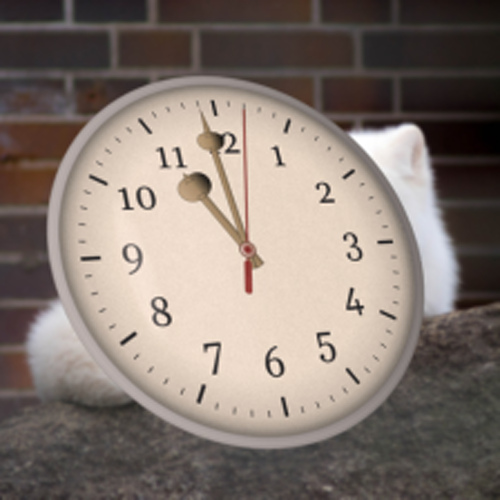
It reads {"hour": 10, "minute": 59, "second": 2}
